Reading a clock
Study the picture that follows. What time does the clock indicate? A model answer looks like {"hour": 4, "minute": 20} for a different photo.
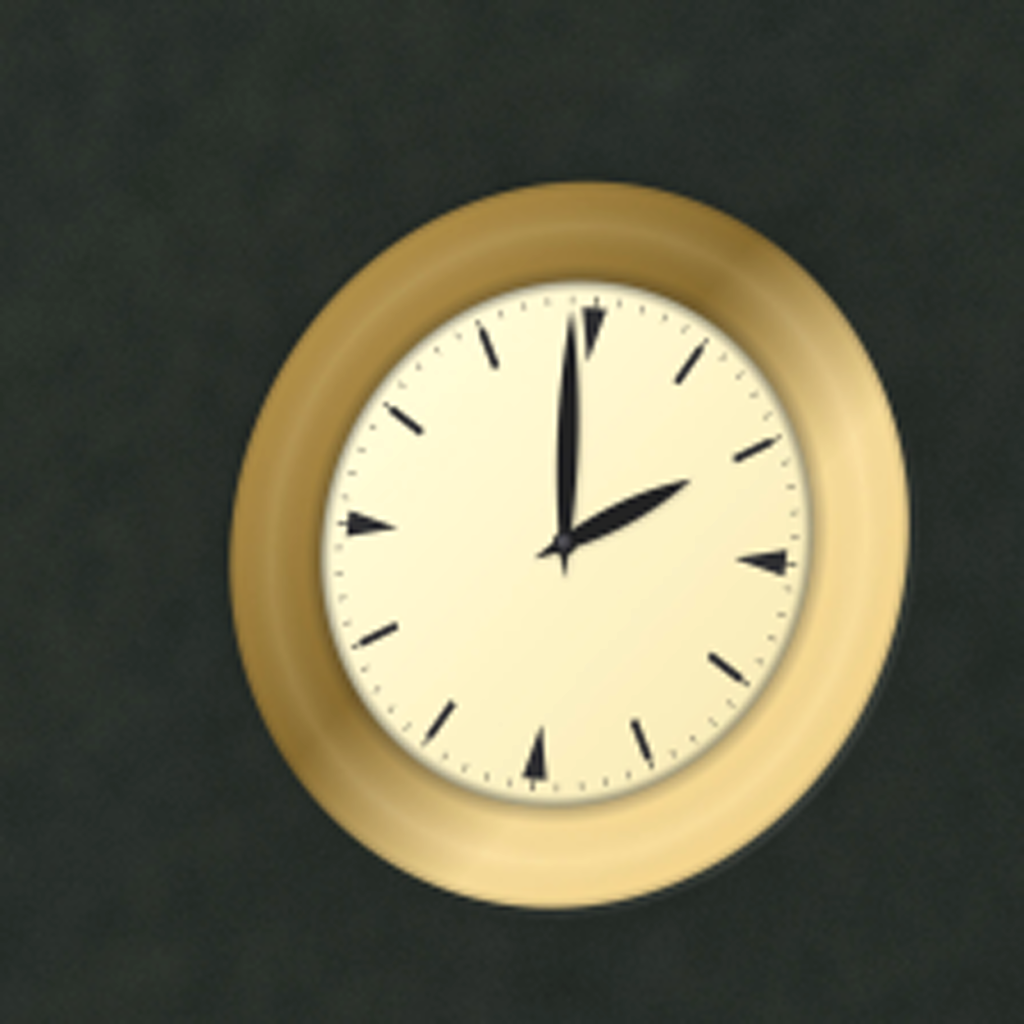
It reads {"hour": 1, "minute": 59}
